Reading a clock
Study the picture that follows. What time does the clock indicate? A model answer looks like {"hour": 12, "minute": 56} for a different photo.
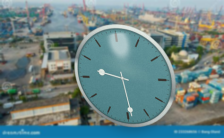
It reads {"hour": 9, "minute": 29}
